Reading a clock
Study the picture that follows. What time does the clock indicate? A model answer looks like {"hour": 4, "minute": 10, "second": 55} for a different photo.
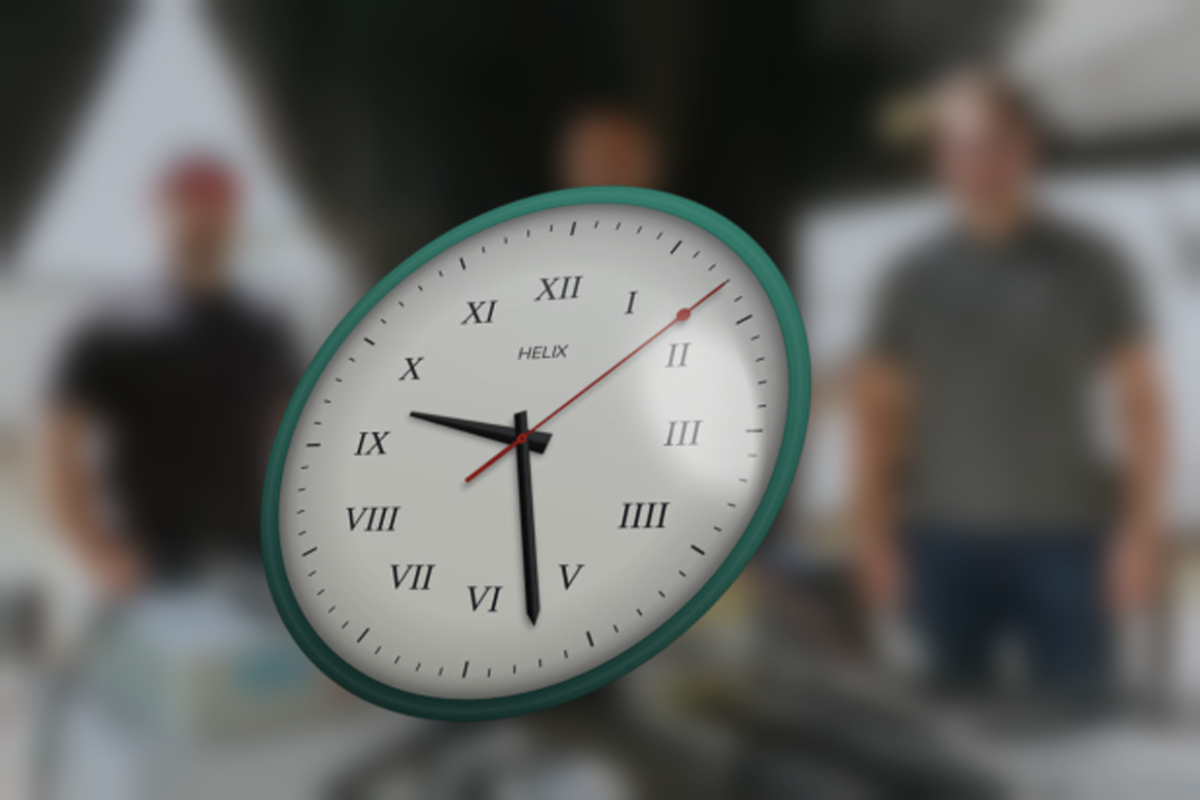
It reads {"hour": 9, "minute": 27, "second": 8}
